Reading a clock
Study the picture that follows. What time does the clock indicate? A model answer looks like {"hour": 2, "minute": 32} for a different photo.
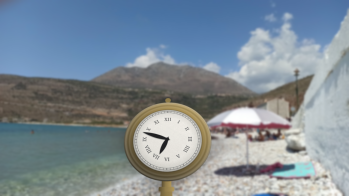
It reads {"hour": 6, "minute": 48}
